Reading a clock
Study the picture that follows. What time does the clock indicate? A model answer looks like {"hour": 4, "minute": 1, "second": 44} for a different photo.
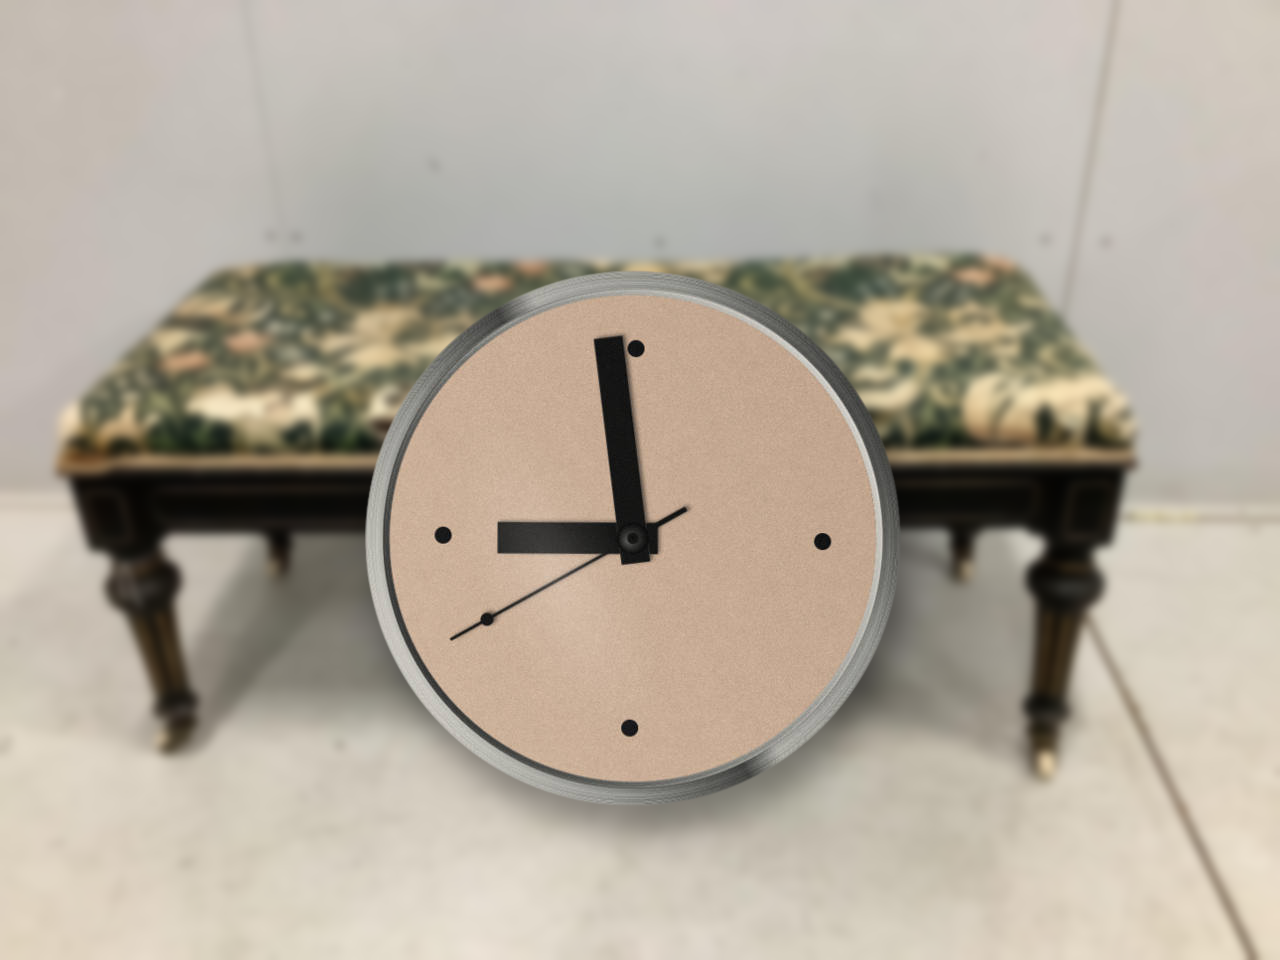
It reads {"hour": 8, "minute": 58, "second": 40}
